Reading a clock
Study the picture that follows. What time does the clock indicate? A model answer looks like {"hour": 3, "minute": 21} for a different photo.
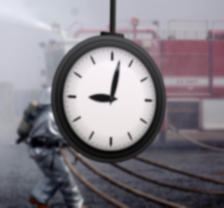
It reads {"hour": 9, "minute": 2}
